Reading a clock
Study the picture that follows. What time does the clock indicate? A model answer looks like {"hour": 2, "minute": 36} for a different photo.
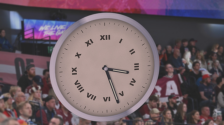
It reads {"hour": 3, "minute": 27}
